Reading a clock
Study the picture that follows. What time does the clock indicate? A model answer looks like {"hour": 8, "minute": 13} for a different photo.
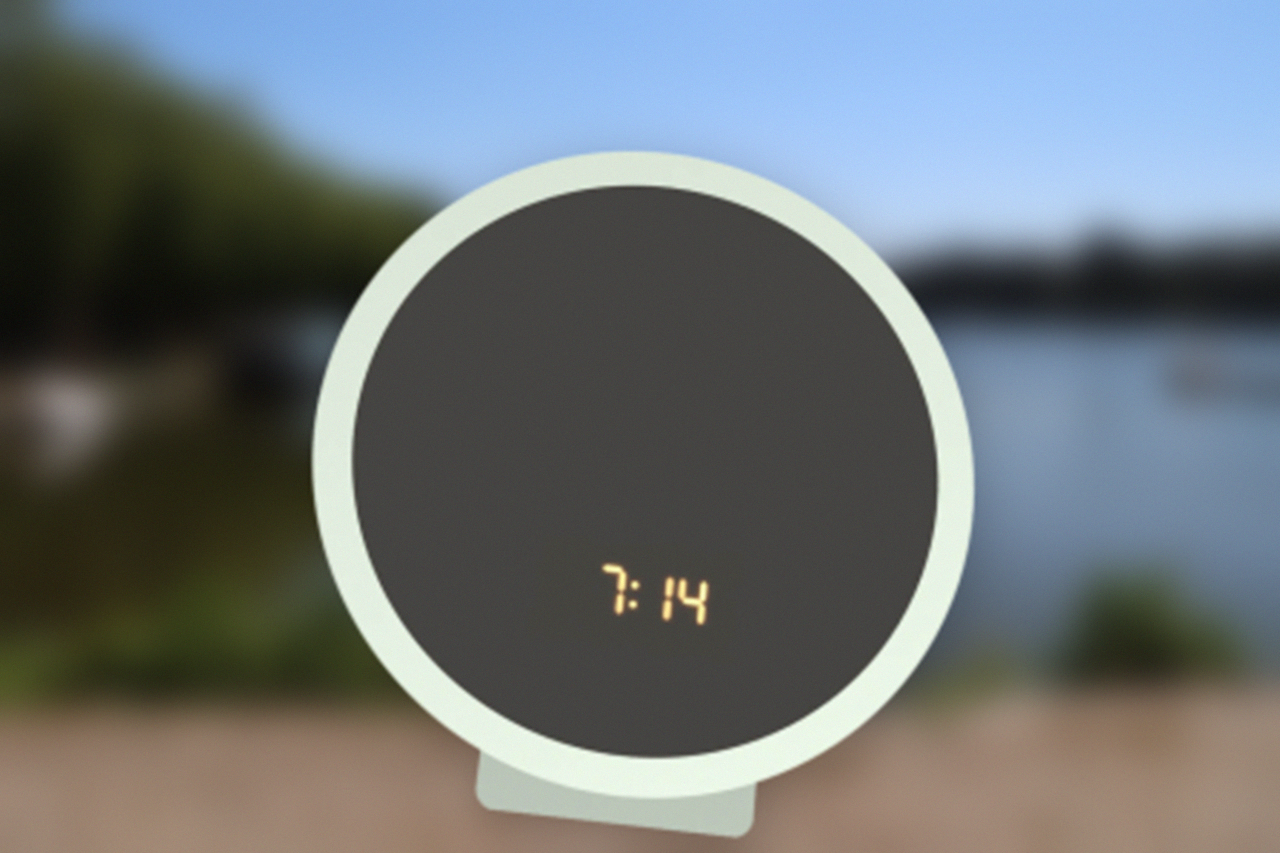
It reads {"hour": 7, "minute": 14}
